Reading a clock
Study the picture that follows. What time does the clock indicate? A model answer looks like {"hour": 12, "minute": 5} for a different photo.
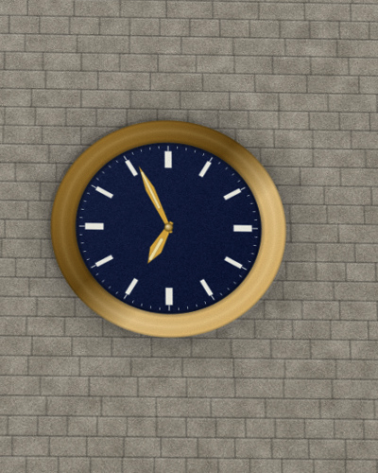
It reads {"hour": 6, "minute": 56}
